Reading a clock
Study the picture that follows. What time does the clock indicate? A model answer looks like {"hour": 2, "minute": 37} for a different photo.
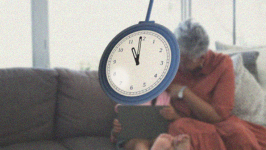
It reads {"hour": 10, "minute": 59}
